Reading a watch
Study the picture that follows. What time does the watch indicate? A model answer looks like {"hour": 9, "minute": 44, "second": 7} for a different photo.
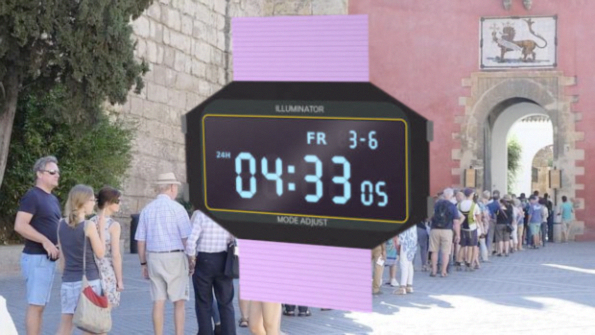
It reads {"hour": 4, "minute": 33, "second": 5}
